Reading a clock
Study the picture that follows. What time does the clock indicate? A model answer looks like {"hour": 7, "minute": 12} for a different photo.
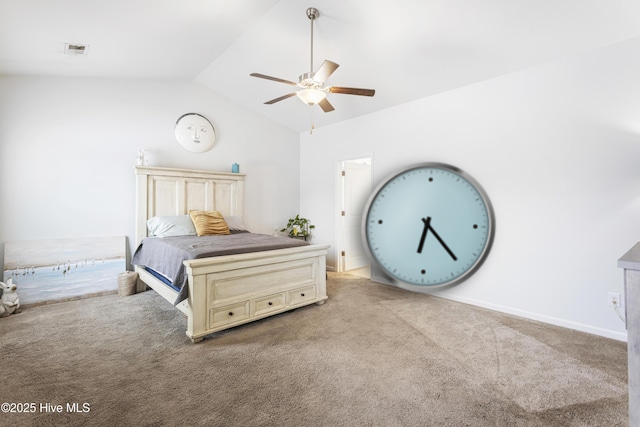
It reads {"hour": 6, "minute": 23}
